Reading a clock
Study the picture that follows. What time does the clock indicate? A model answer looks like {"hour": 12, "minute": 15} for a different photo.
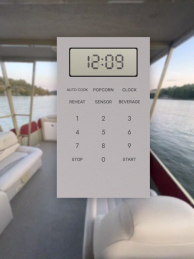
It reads {"hour": 12, "minute": 9}
